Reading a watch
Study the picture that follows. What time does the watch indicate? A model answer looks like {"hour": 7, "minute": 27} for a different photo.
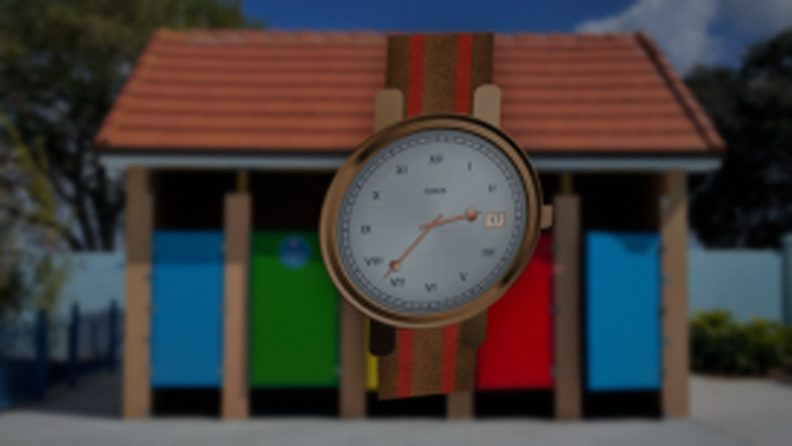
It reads {"hour": 2, "minute": 37}
